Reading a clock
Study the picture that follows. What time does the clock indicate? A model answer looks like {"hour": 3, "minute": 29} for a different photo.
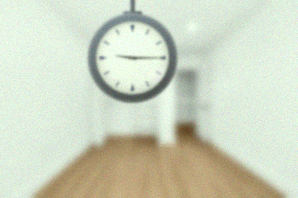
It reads {"hour": 9, "minute": 15}
